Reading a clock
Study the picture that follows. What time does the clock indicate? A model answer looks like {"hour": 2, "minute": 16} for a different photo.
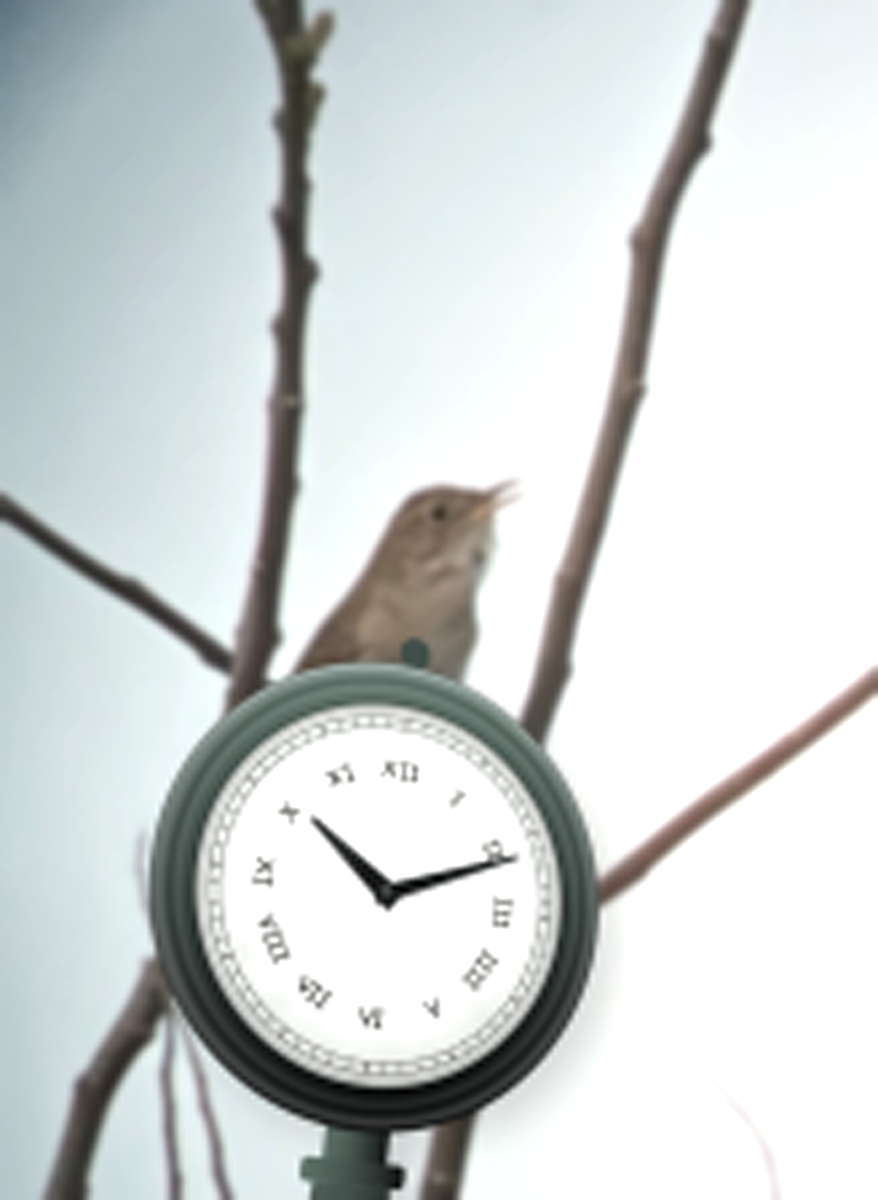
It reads {"hour": 10, "minute": 11}
